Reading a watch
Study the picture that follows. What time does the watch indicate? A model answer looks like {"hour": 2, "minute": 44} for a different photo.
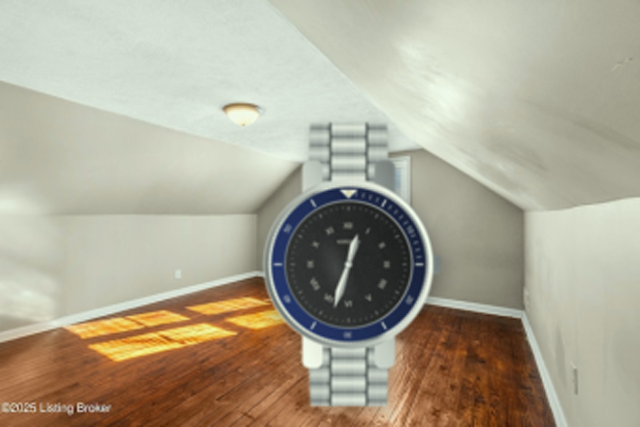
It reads {"hour": 12, "minute": 33}
